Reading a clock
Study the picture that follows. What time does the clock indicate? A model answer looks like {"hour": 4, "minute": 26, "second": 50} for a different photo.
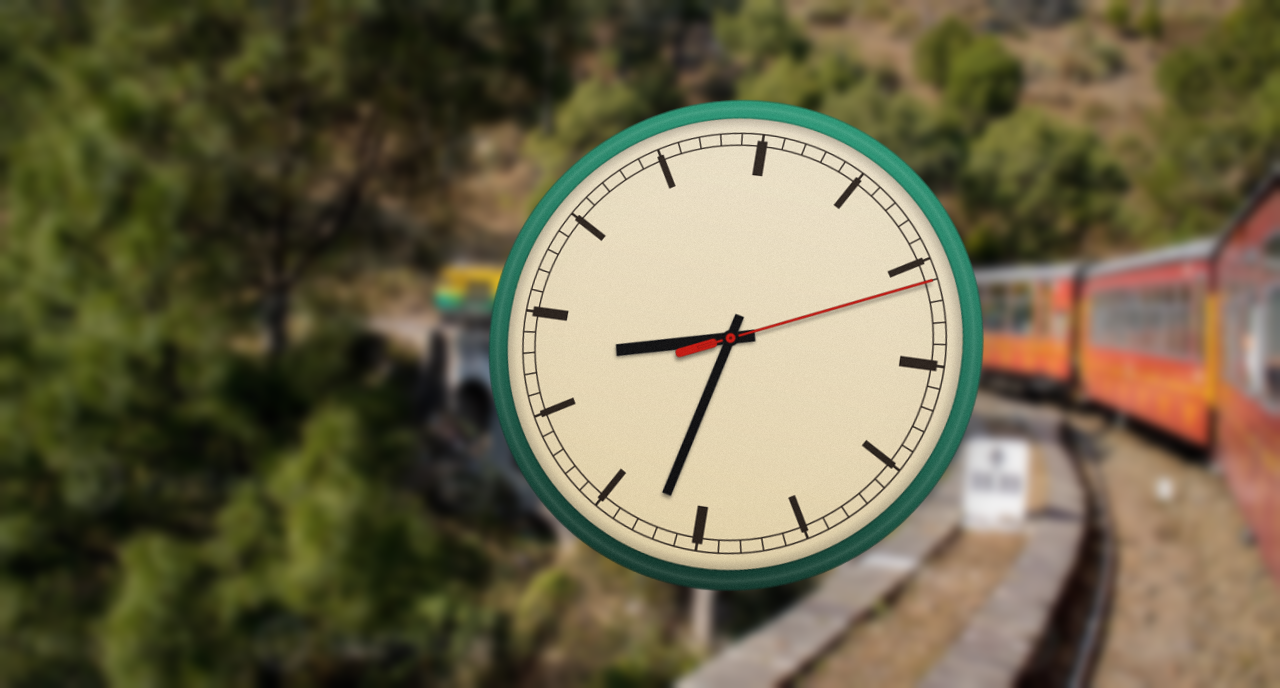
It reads {"hour": 8, "minute": 32, "second": 11}
